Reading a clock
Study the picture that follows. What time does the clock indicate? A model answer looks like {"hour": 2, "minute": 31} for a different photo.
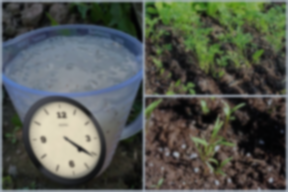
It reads {"hour": 4, "minute": 21}
